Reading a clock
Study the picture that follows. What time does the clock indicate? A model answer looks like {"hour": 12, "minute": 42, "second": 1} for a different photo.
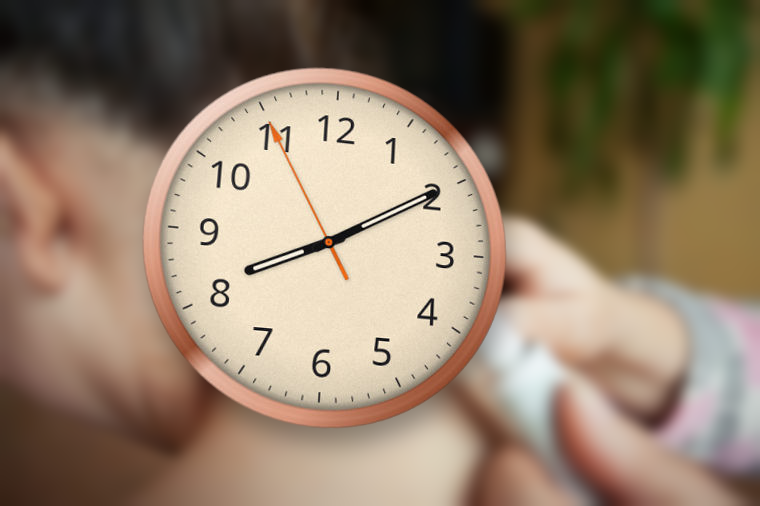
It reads {"hour": 8, "minute": 9, "second": 55}
